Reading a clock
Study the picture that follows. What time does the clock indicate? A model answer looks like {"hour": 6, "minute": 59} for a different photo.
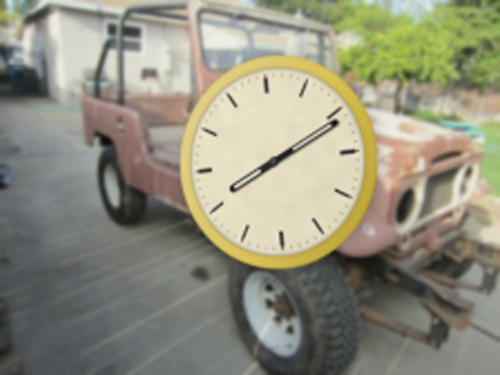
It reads {"hour": 8, "minute": 11}
